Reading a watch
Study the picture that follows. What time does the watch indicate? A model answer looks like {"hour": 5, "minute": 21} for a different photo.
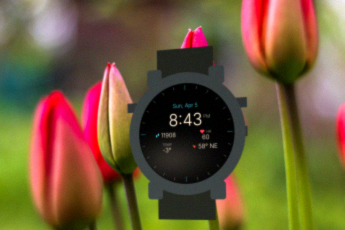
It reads {"hour": 8, "minute": 43}
